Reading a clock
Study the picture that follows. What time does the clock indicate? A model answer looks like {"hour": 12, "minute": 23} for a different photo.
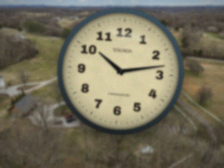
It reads {"hour": 10, "minute": 13}
